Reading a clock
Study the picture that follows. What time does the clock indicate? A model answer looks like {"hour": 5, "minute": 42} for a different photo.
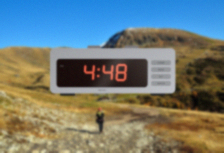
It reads {"hour": 4, "minute": 48}
